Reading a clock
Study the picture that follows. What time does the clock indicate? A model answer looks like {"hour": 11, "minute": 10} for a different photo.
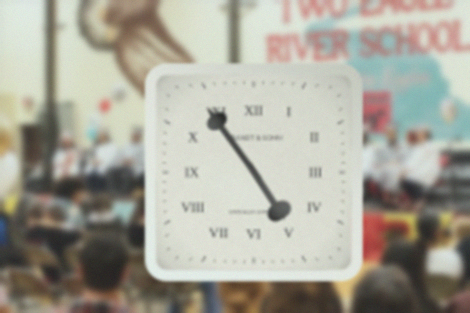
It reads {"hour": 4, "minute": 54}
